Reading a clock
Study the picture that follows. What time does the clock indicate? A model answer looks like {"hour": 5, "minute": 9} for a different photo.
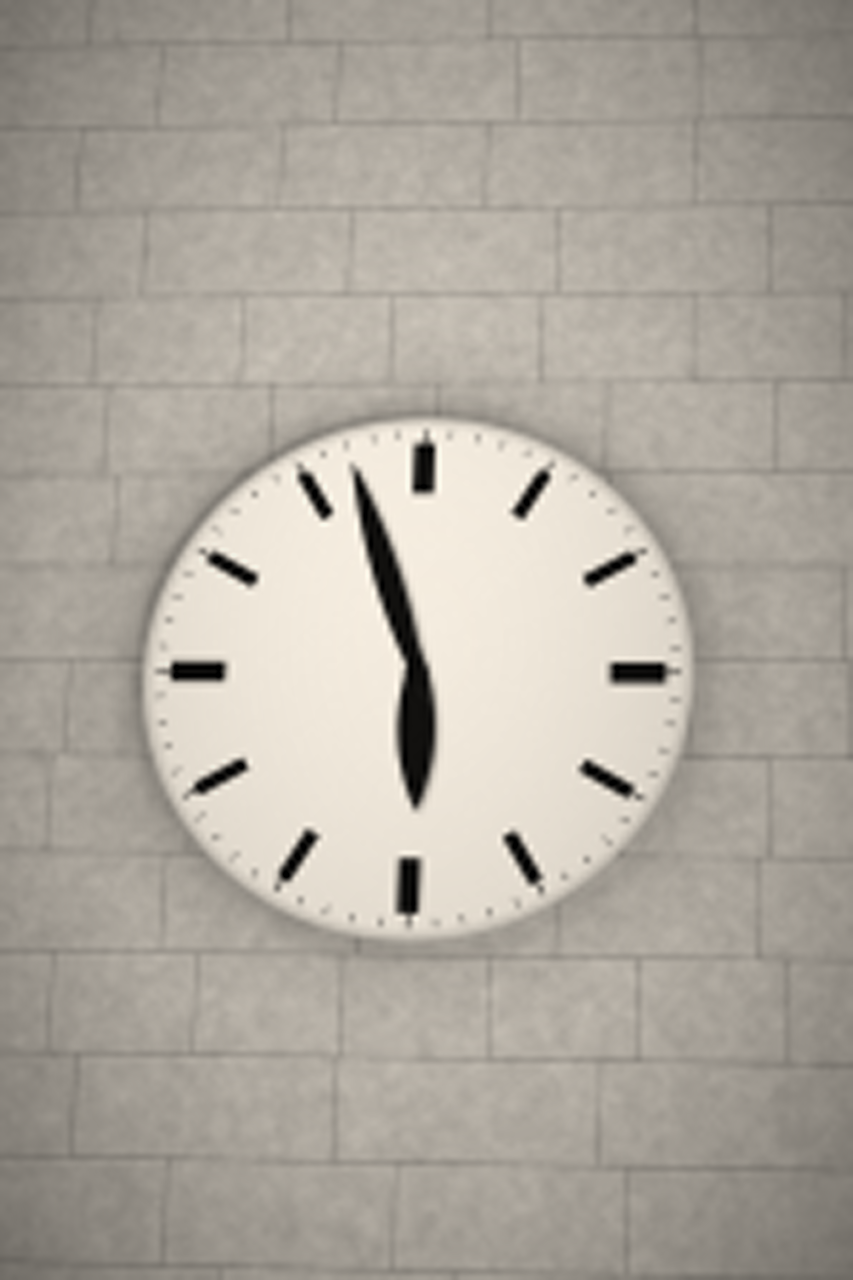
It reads {"hour": 5, "minute": 57}
